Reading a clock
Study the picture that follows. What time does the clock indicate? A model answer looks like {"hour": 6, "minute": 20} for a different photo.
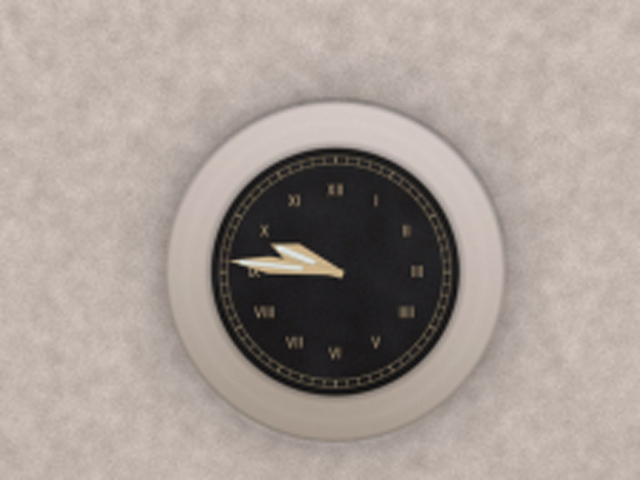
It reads {"hour": 9, "minute": 46}
